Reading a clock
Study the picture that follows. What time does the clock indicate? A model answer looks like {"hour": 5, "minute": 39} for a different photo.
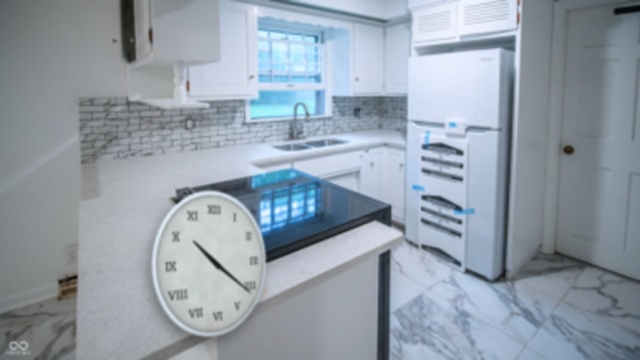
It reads {"hour": 10, "minute": 21}
